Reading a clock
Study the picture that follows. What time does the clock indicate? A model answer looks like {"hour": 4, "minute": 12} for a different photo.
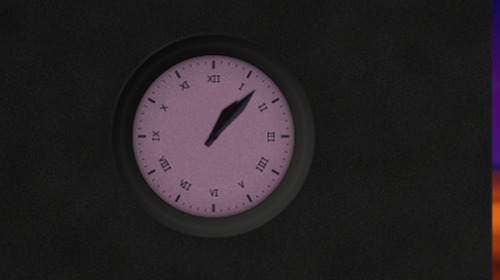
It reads {"hour": 1, "minute": 7}
